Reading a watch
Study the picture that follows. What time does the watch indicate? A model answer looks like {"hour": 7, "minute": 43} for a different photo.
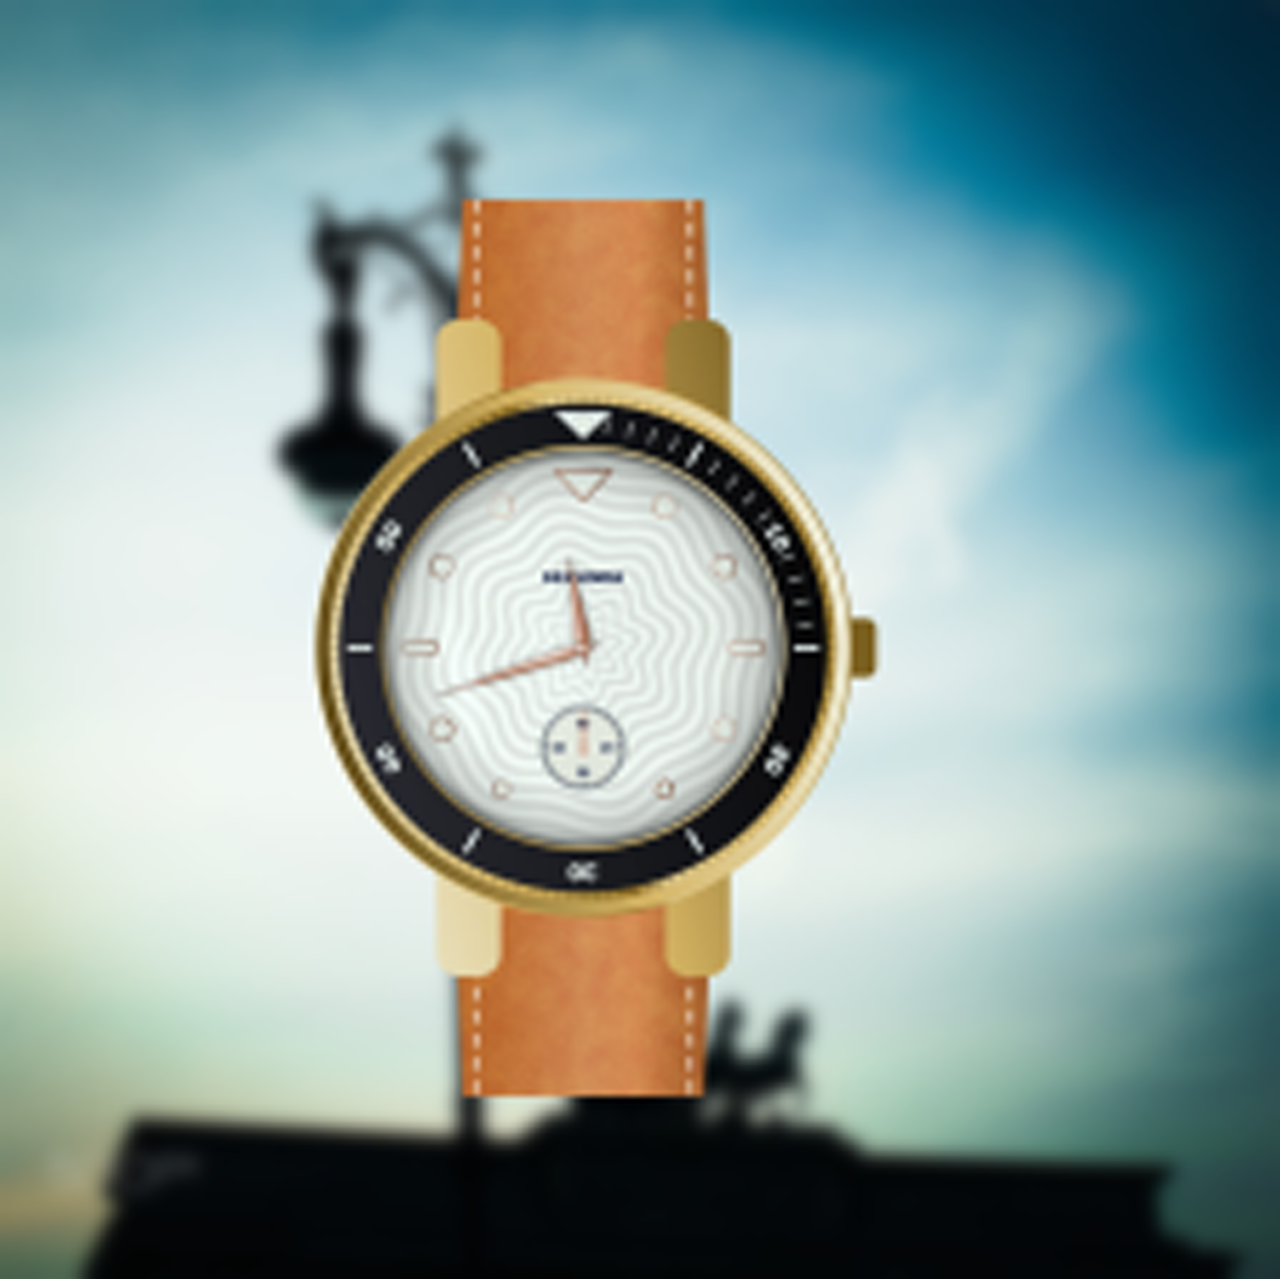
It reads {"hour": 11, "minute": 42}
